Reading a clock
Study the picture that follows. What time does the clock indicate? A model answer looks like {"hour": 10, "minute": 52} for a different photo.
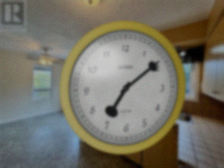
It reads {"hour": 7, "minute": 9}
